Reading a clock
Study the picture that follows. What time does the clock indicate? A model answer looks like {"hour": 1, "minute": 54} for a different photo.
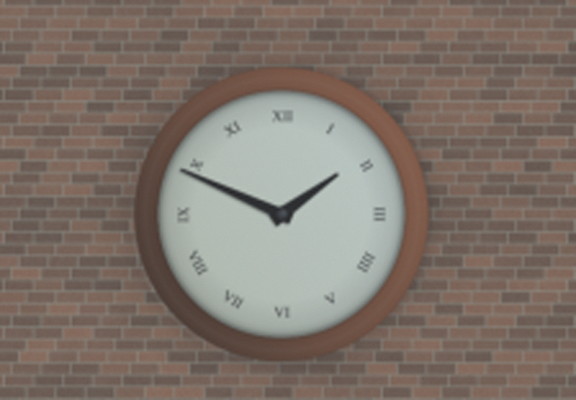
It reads {"hour": 1, "minute": 49}
